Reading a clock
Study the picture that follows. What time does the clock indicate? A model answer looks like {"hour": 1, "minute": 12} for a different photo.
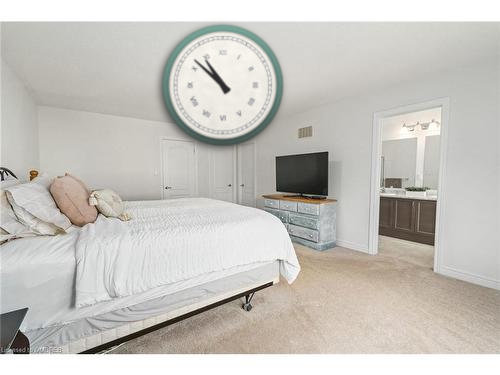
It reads {"hour": 10, "minute": 52}
